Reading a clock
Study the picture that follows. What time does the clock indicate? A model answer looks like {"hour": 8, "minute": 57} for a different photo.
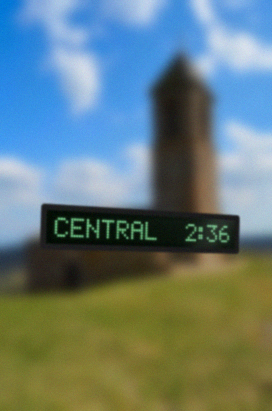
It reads {"hour": 2, "minute": 36}
